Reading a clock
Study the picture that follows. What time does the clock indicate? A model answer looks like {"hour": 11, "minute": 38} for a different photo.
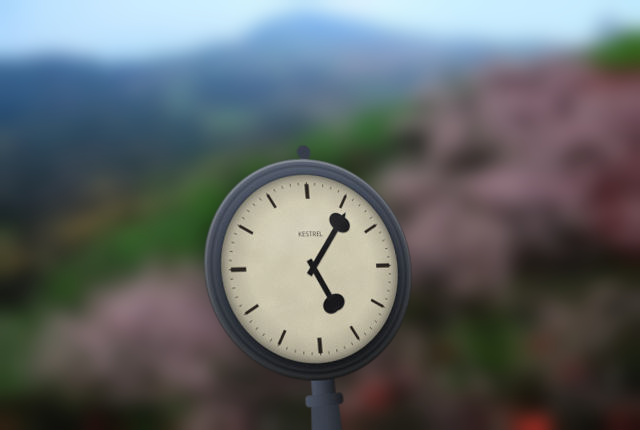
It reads {"hour": 5, "minute": 6}
